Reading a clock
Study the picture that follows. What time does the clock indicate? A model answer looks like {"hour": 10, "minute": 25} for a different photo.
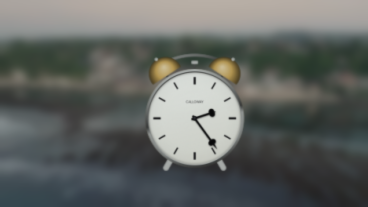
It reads {"hour": 2, "minute": 24}
